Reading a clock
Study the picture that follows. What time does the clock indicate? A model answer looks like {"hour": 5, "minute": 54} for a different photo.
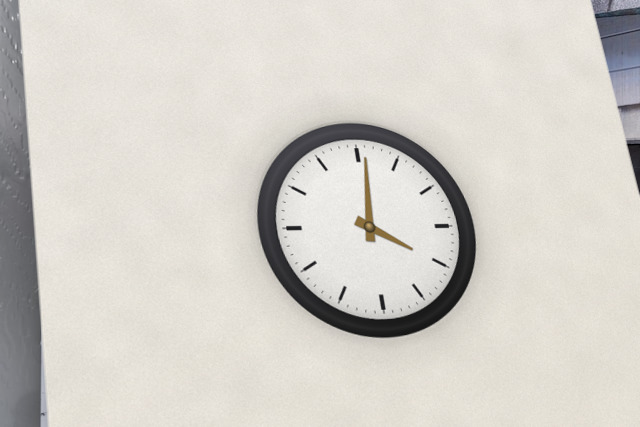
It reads {"hour": 4, "minute": 1}
